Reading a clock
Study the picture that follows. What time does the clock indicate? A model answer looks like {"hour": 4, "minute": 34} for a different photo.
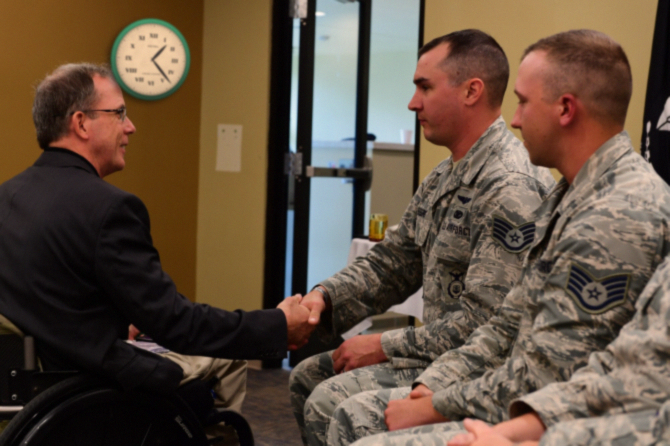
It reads {"hour": 1, "minute": 23}
